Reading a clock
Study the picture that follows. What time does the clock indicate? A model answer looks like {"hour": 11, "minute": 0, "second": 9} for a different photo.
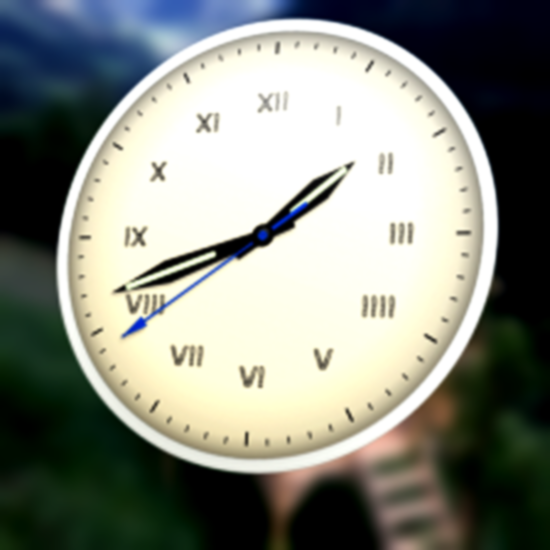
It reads {"hour": 1, "minute": 41, "second": 39}
